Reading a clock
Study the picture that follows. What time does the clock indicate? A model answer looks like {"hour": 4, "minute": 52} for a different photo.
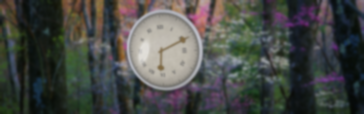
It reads {"hour": 6, "minute": 11}
